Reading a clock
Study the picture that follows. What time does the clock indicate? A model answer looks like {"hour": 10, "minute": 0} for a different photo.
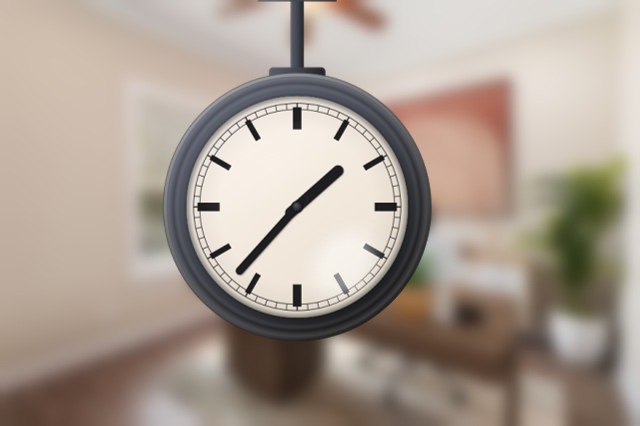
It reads {"hour": 1, "minute": 37}
